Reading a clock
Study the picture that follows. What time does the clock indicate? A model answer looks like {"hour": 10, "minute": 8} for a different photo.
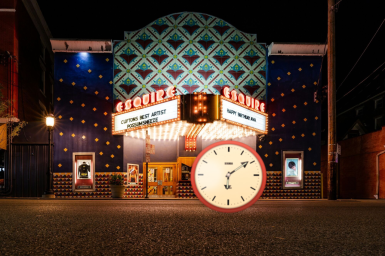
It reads {"hour": 6, "minute": 9}
